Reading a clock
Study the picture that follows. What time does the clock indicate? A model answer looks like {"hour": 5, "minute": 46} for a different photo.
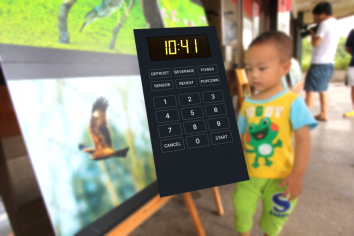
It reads {"hour": 10, "minute": 41}
